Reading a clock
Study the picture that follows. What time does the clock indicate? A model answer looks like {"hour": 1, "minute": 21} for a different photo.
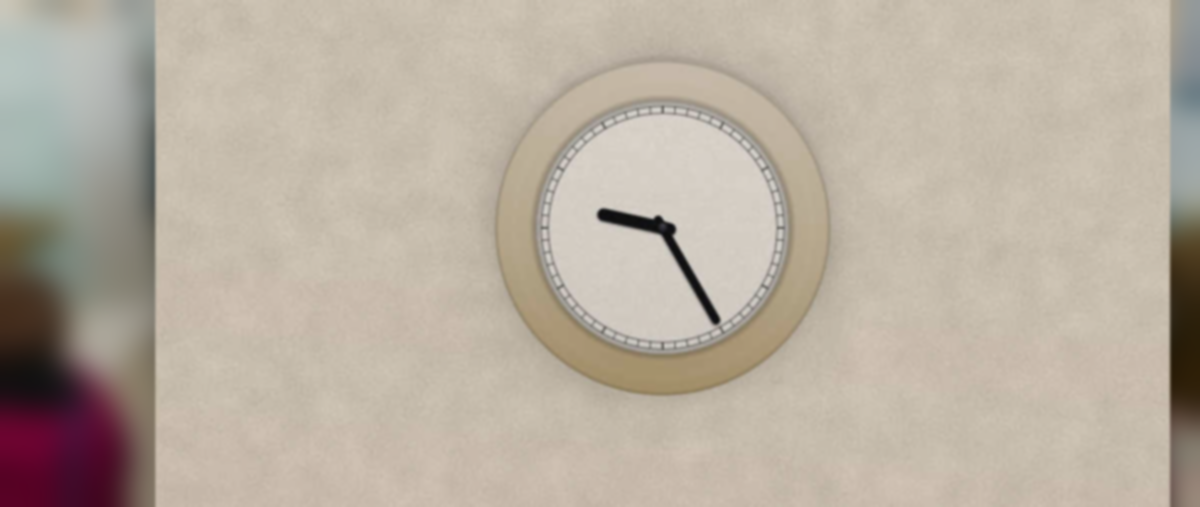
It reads {"hour": 9, "minute": 25}
